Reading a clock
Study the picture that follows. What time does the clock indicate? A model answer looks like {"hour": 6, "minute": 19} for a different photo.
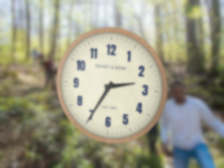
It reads {"hour": 2, "minute": 35}
